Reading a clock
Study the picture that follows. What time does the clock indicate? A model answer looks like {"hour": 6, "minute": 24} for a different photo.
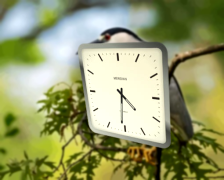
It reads {"hour": 4, "minute": 31}
